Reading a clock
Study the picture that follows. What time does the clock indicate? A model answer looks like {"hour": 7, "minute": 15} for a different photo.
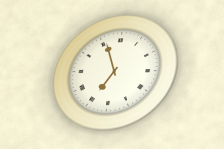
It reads {"hour": 6, "minute": 56}
